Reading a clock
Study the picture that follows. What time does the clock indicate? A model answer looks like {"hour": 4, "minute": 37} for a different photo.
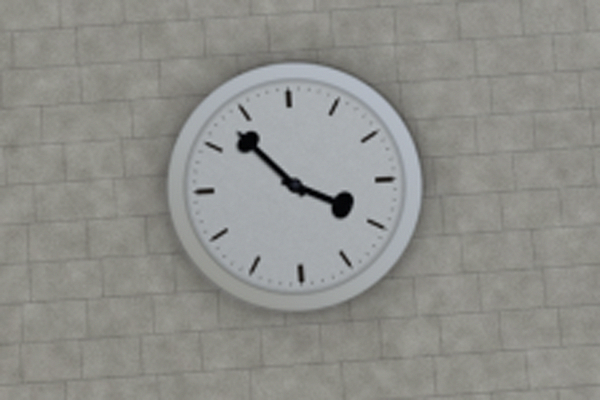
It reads {"hour": 3, "minute": 53}
